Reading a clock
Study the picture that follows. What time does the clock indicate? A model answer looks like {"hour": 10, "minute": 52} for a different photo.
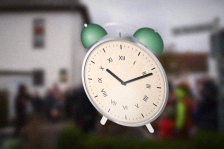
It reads {"hour": 10, "minute": 11}
